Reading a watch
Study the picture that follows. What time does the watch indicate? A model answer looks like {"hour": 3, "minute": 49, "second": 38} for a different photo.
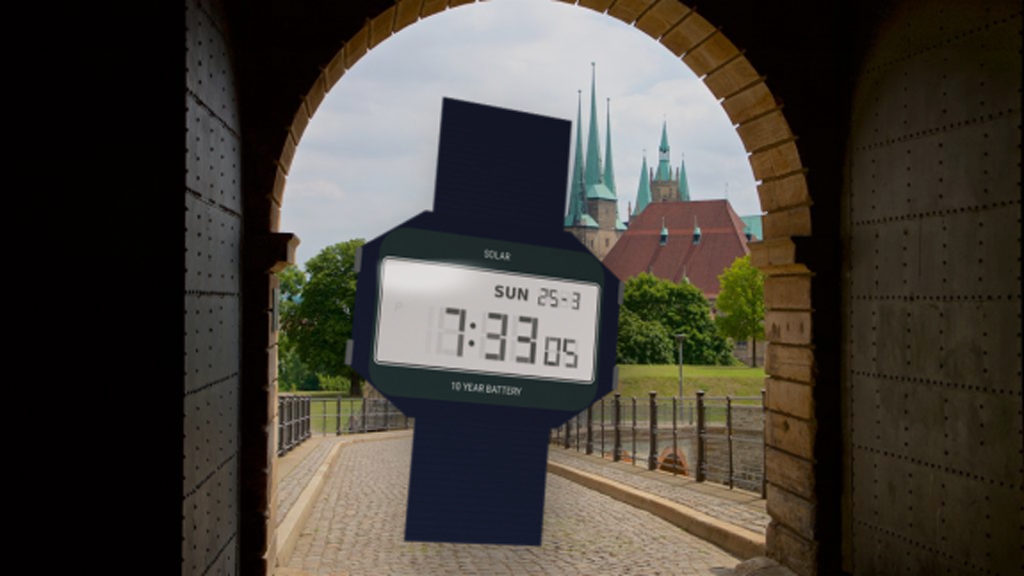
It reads {"hour": 7, "minute": 33, "second": 5}
